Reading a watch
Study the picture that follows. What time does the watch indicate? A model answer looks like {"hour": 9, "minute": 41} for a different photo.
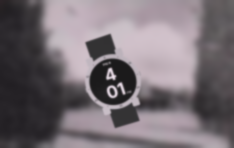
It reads {"hour": 4, "minute": 1}
